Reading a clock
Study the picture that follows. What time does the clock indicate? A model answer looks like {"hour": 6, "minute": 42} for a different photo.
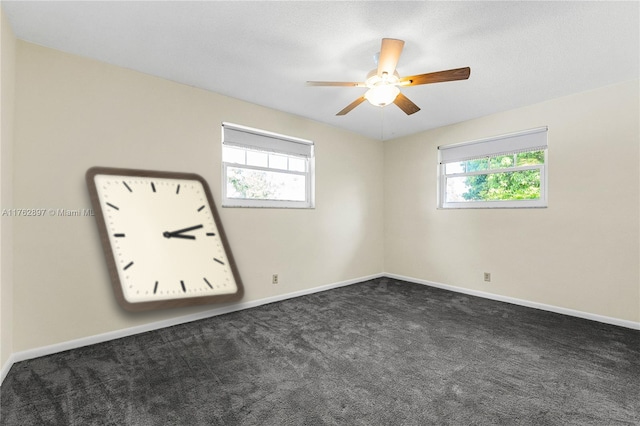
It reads {"hour": 3, "minute": 13}
